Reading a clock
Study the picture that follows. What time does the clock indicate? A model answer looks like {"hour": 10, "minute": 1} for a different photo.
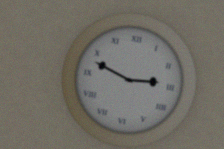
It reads {"hour": 2, "minute": 48}
